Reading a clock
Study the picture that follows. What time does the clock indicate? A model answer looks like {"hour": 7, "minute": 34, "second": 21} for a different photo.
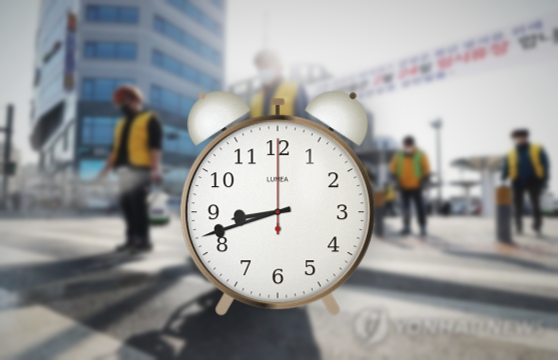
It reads {"hour": 8, "minute": 42, "second": 0}
